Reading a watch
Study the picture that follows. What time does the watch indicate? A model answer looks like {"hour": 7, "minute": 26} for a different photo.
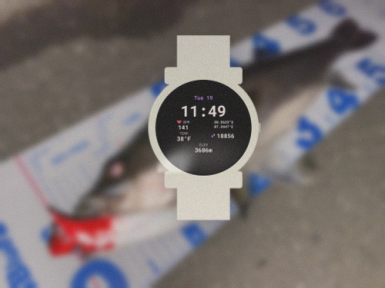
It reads {"hour": 11, "minute": 49}
